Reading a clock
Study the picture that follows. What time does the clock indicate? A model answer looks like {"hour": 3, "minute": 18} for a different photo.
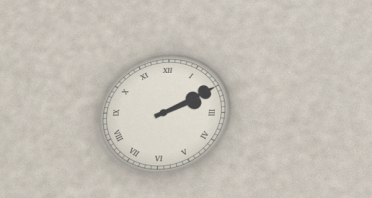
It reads {"hour": 2, "minute": 10}
